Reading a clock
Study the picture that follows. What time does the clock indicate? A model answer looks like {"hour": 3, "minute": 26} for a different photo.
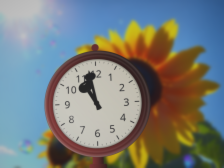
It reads {"hour": 10, "minute": 58}
